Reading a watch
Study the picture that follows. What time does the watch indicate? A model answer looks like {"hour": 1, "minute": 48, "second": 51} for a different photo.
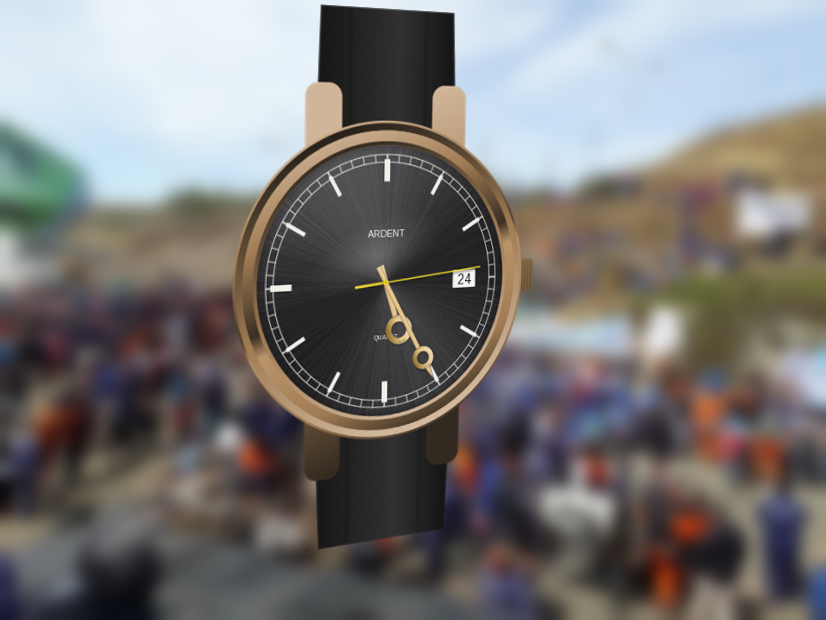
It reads {"hour": 5, "minute": 25, "second": 14}
